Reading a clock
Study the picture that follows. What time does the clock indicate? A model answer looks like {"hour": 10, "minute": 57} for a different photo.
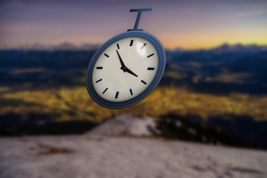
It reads {"hour": 3, "minute": 54}
